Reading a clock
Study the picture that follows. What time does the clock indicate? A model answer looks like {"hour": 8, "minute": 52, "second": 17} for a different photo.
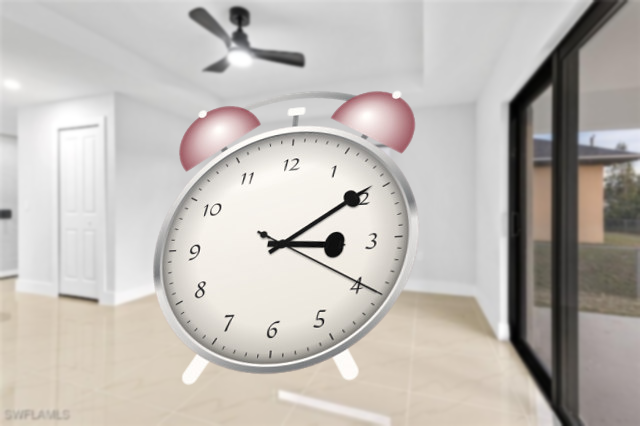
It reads {"hour": 3, "minute": 9, "second": 20}
